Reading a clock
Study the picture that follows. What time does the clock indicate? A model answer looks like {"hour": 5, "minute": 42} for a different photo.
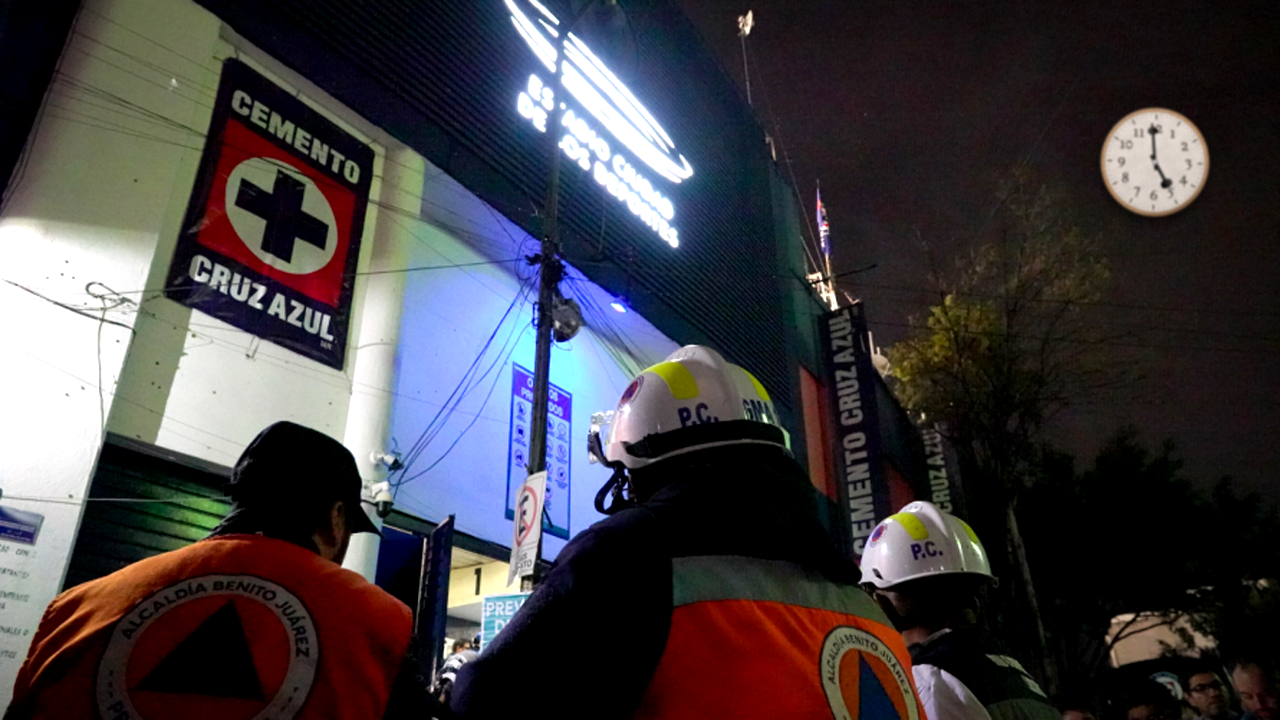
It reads {"hour": 4, "minute": 59}
